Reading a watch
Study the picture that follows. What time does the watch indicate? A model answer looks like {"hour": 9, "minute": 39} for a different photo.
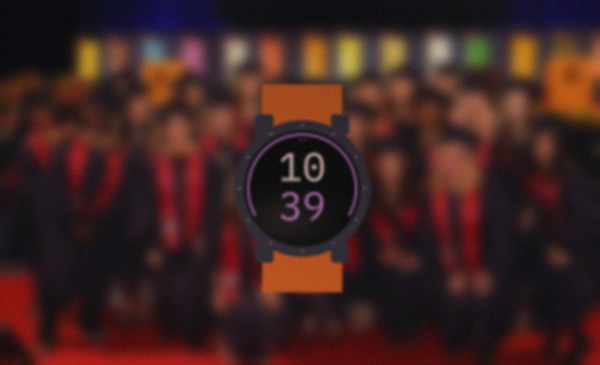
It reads {"hour": 10, "minute": 39}
